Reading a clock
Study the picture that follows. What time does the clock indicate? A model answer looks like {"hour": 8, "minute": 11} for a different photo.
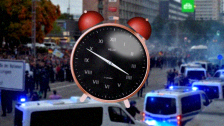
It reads {"hour": 3, "minute": 49}
